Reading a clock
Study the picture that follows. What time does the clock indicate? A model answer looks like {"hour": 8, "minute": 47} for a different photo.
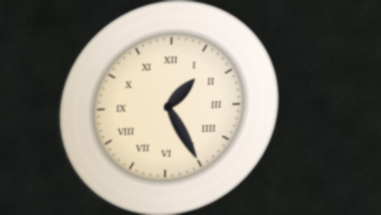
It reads {"hour": 1, "minute": 25}
